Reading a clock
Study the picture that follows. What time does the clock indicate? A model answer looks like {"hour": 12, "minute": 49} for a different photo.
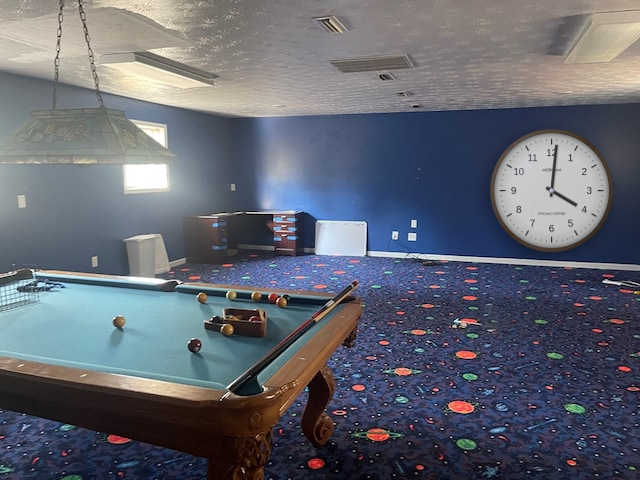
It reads {"hour": 4, "minute": 1}
